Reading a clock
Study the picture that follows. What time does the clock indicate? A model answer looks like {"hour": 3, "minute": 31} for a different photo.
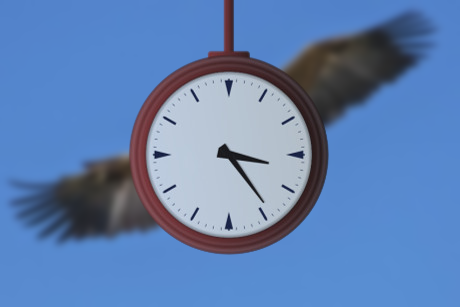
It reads {"hour": 3, "minute": 24}
